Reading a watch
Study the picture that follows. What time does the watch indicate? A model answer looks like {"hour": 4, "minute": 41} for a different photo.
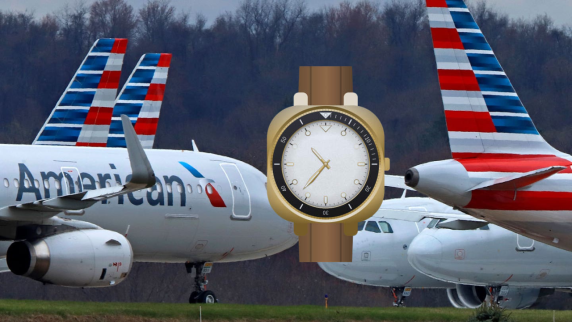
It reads {"hour": 10, "minute": 37}
